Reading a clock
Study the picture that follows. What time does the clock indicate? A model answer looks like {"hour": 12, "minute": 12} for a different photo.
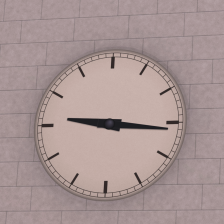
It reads {"hour": 9, "minute": 16}
